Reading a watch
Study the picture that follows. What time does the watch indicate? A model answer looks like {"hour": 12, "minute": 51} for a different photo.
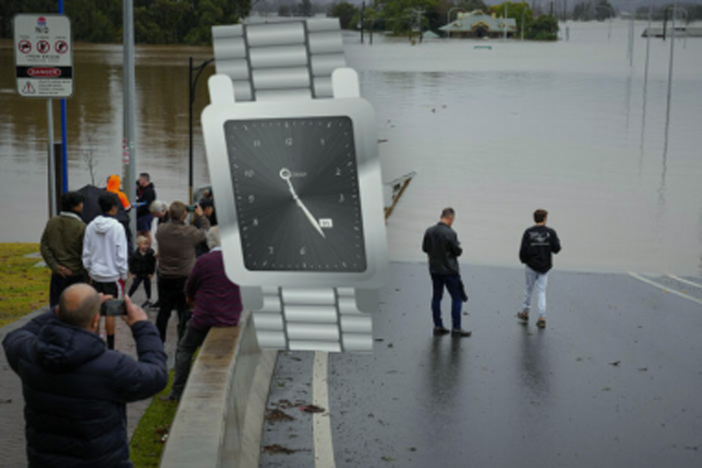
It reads {"hour": 11, "minute": 25}
